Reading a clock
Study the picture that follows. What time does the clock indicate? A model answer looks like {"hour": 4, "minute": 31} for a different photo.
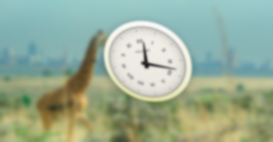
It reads {"hour": 12, "minute": 18}
